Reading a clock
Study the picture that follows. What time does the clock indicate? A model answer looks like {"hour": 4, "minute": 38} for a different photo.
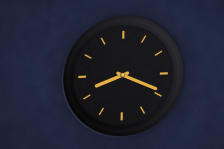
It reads {"hour": 8, "minute": 19}
